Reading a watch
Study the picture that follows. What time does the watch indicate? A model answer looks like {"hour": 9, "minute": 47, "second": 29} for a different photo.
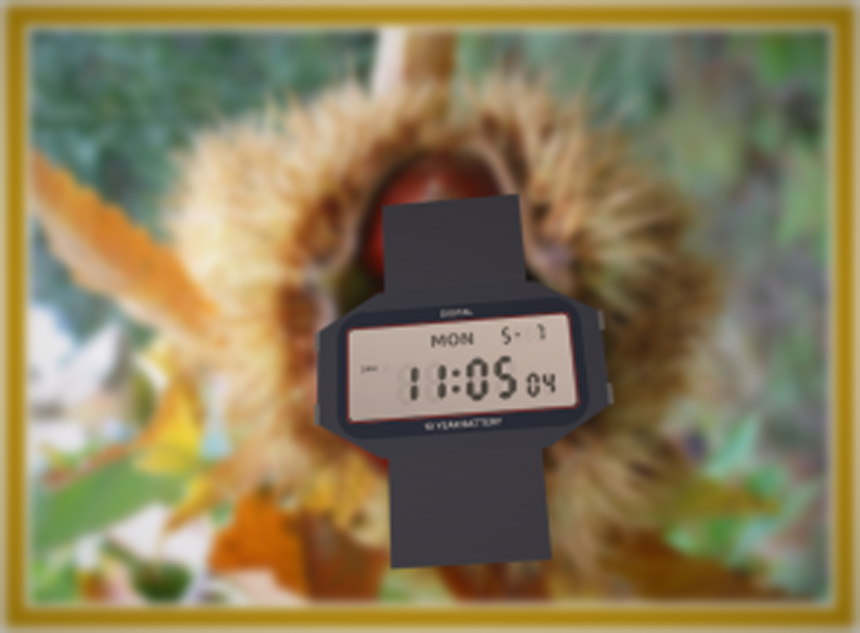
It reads {"hour": 11, "minute": 5, "second": 4}
